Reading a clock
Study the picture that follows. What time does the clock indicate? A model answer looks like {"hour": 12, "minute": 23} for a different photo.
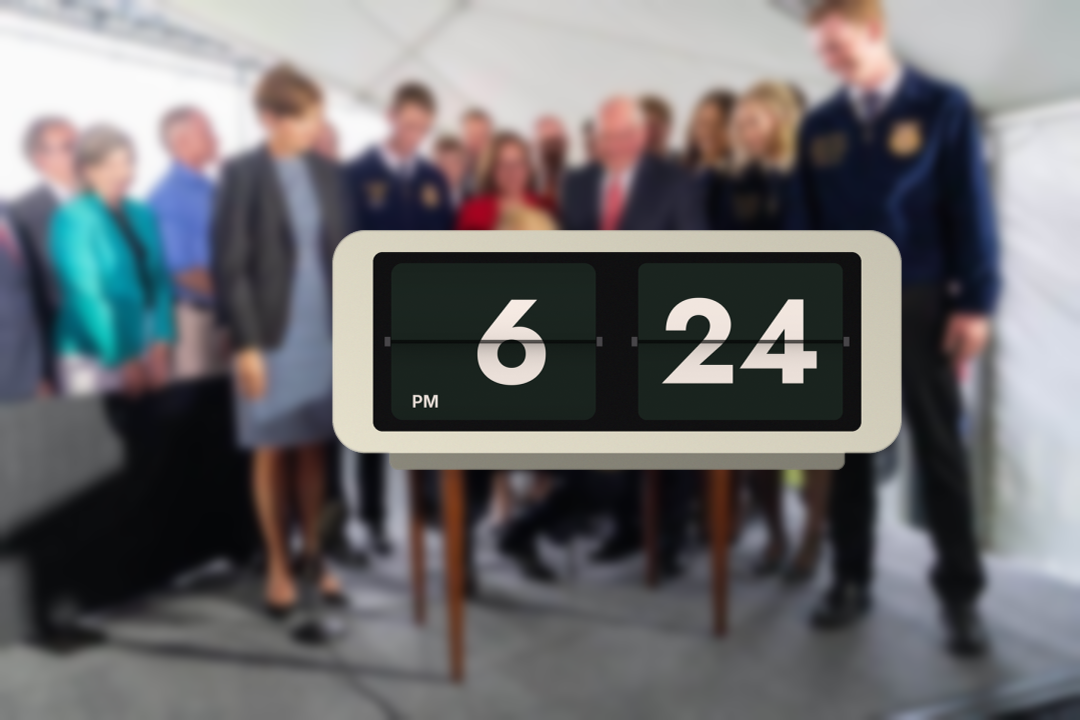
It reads {"hour": 6, "minute": 24}
